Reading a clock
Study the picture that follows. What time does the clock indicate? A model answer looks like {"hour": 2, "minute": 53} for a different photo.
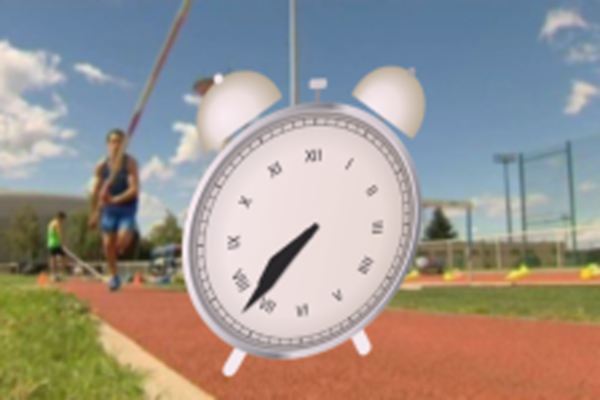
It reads {"hour": 7, "minute": 37}
